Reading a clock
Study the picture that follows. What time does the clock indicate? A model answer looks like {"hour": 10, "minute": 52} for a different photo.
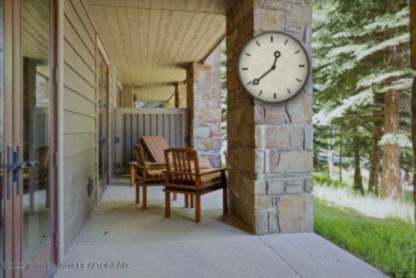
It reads {"hour": 12, "minute": 39}
